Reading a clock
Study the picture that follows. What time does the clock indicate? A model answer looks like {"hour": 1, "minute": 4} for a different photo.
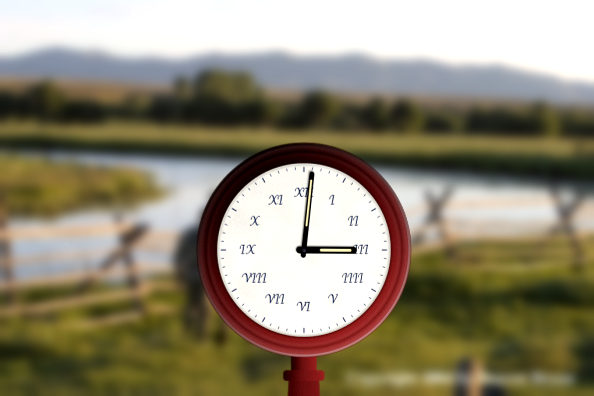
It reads {"hour": 3, "minute": 1}
